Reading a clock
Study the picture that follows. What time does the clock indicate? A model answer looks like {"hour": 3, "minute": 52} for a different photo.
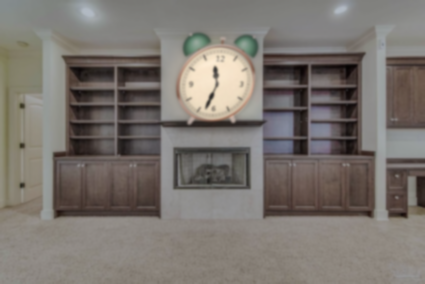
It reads {"hour": 11, "minute": 33}
